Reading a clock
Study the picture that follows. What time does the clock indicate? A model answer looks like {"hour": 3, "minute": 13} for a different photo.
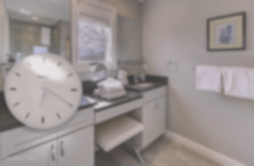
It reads {"hour": 6, "minute": 20}
